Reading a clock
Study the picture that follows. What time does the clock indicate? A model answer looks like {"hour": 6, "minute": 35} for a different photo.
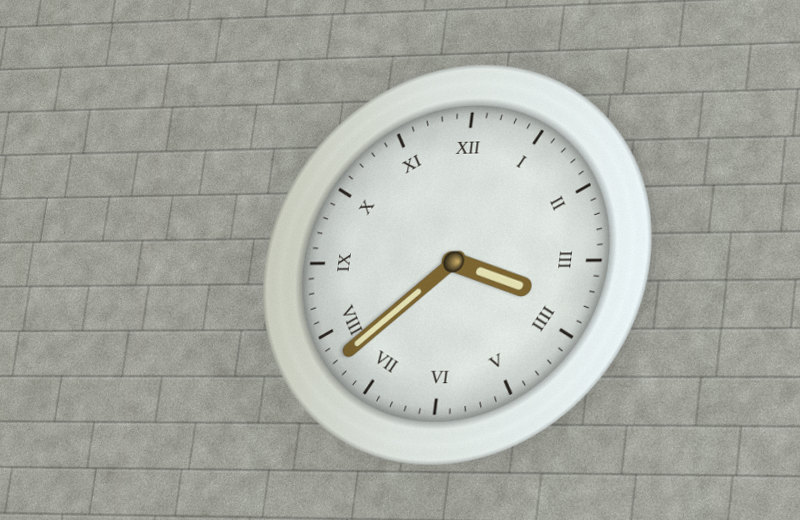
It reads {"hour": 3, "minute": 38}
